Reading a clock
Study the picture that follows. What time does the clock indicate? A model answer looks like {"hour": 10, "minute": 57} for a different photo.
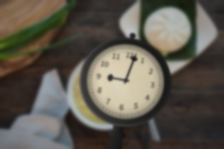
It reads {"hour": 9, "minute": 2}
